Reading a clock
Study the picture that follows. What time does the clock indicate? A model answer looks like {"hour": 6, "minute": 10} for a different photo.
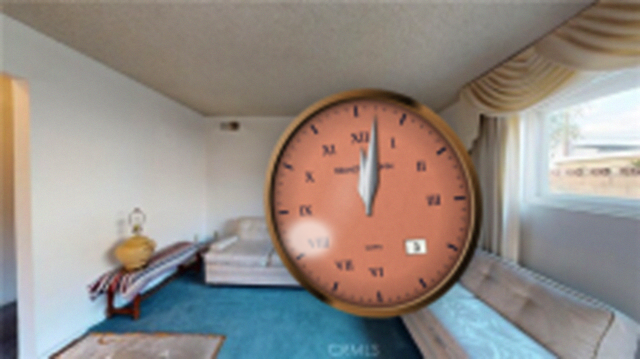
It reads {"hour": 12, "minute": 2}
